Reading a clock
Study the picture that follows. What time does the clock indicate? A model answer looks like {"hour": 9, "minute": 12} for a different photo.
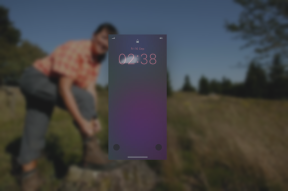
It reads {"hour": 2, "minute": 38}
